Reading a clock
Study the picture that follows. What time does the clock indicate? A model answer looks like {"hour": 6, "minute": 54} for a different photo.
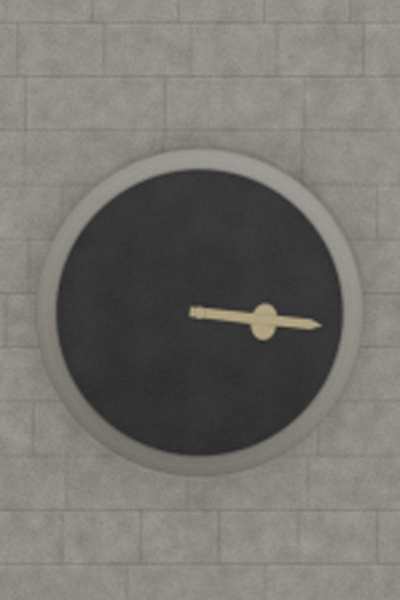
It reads {"hour": 3, "minute": 16}
